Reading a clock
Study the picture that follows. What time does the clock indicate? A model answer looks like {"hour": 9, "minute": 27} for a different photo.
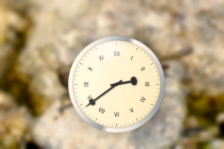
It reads {"hour": 2, "minute": 39}
